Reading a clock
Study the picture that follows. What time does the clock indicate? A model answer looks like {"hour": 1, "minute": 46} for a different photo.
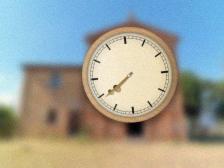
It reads {"hour": 7, "minute": 39}
